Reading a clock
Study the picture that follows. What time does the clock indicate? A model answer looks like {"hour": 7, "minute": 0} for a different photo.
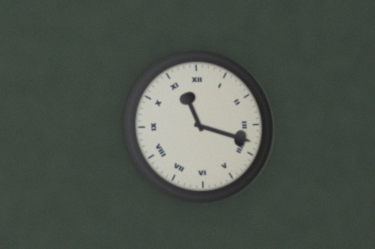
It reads {"hour": 11, "minute": 18}
